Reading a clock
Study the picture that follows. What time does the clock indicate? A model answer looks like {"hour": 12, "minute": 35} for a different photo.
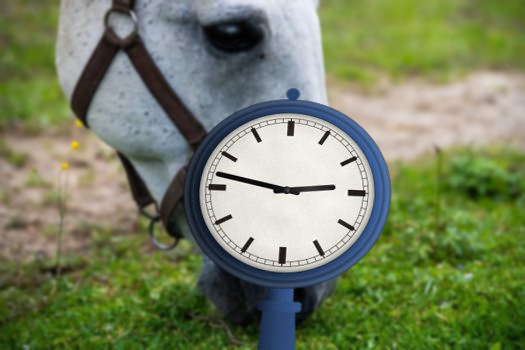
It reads {"hour": 2, "minute": 47}
